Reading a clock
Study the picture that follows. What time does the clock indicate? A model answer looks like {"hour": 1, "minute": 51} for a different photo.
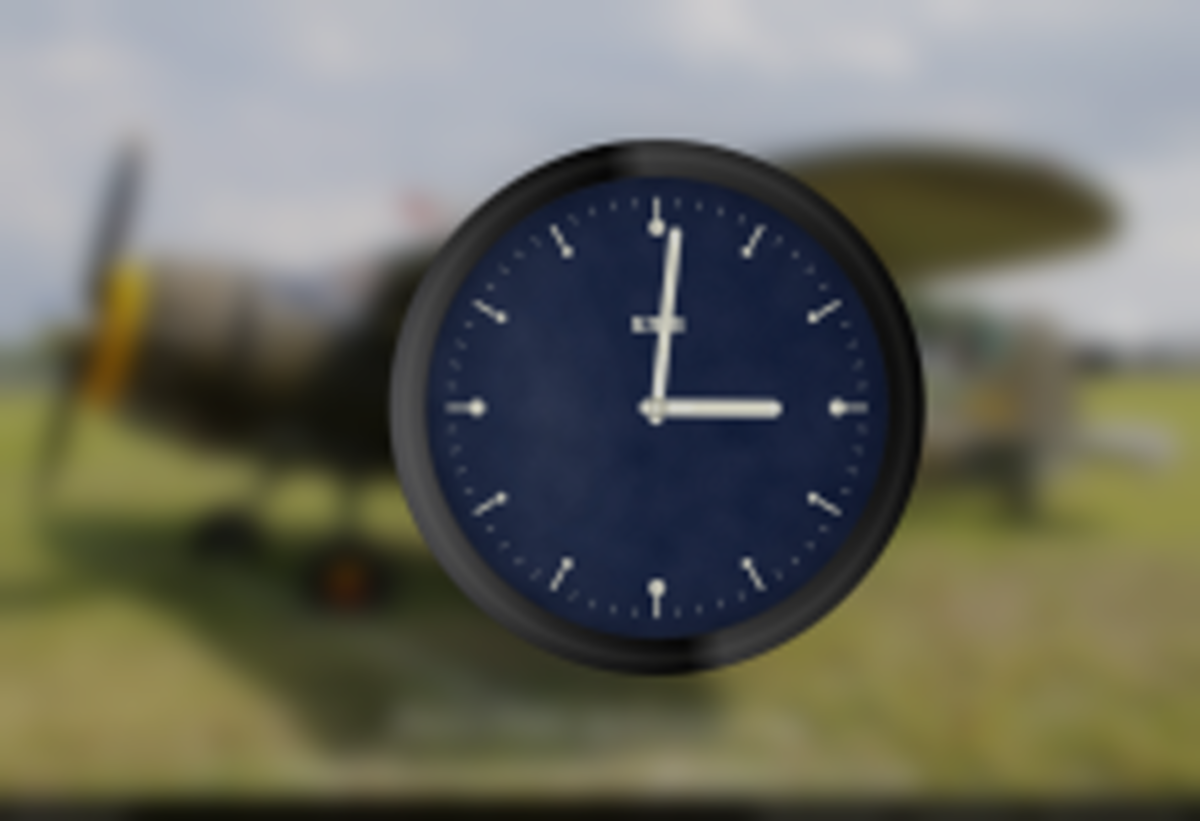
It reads {"hour": 3, "minute": 1}
